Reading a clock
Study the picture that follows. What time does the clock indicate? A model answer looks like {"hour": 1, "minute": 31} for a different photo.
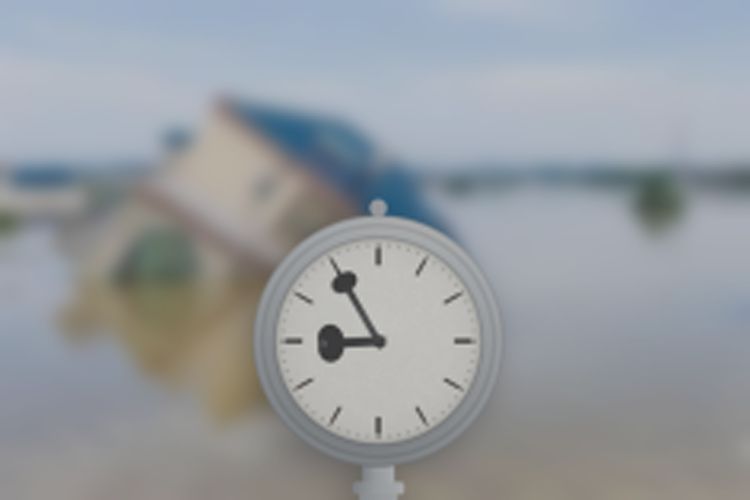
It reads {"hour": 8, "minute": 55}
